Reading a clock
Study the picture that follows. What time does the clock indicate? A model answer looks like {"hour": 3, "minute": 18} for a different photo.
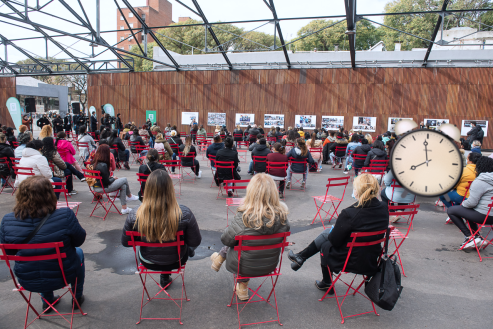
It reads {"hour": 7, "minute": 59}
